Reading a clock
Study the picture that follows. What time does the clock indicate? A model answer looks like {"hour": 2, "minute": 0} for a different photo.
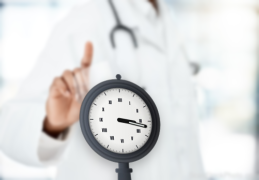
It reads {"hour": 3, "minute": 17}
